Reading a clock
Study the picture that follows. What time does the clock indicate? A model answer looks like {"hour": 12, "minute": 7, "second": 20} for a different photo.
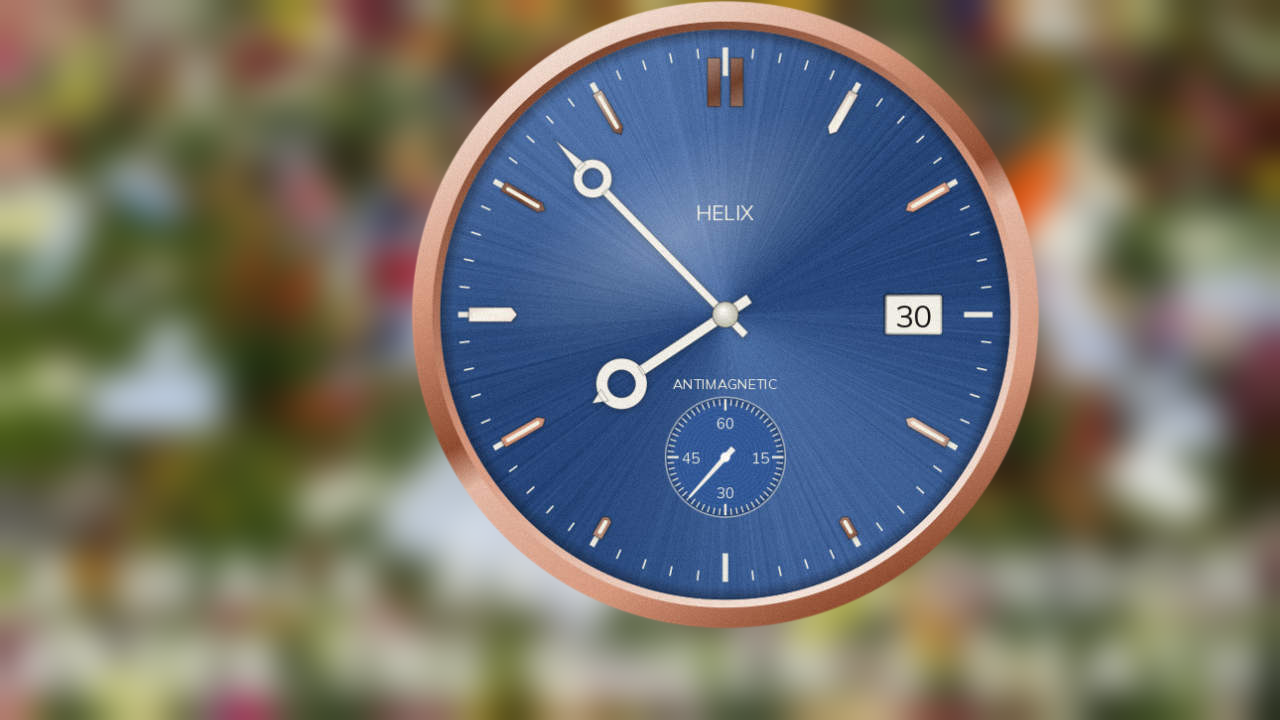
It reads {"hour": 7, "minute": 52, "second": 37}
